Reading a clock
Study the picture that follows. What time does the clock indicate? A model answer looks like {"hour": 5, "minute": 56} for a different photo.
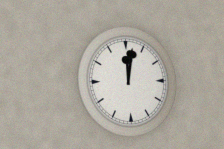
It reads {"hour": 12, "minute": 2}
